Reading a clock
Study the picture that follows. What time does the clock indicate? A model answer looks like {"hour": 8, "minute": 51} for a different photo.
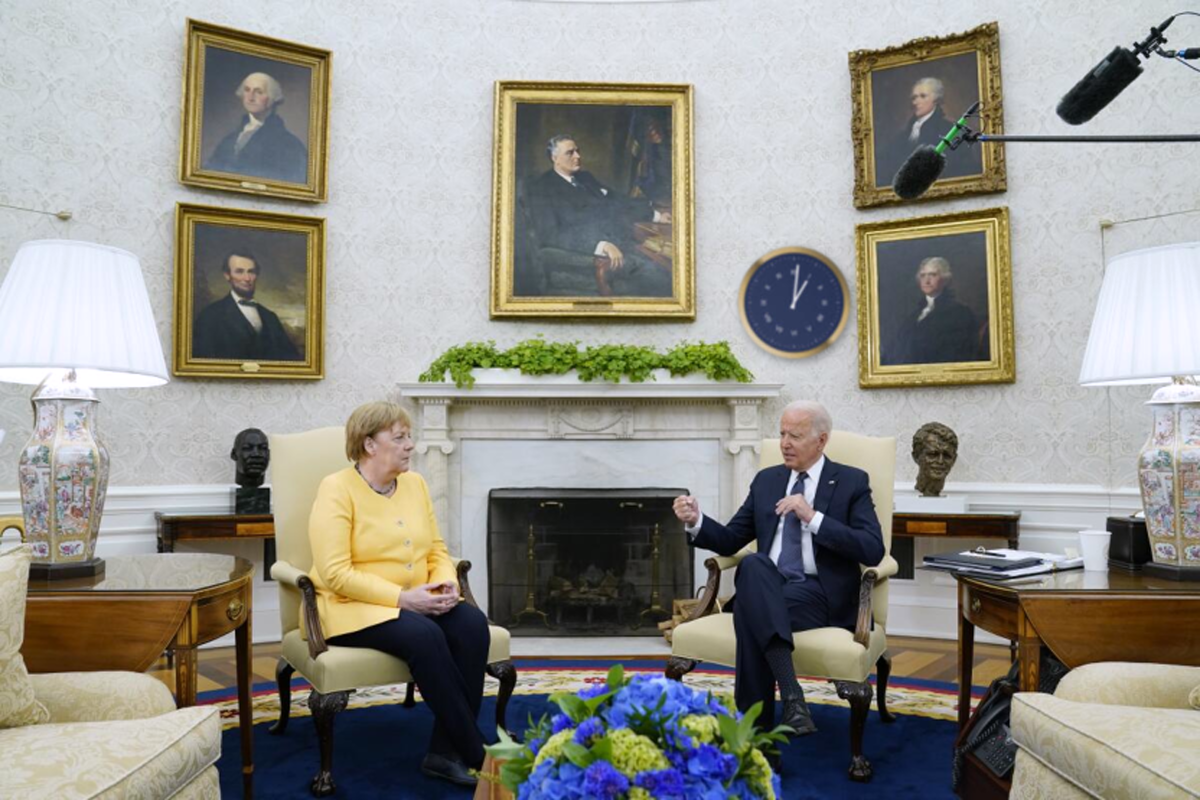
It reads {"hour": 1, "minute": 1}
